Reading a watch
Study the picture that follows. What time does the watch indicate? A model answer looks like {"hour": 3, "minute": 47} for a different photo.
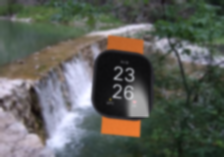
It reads {"hour": 23, "minute": 26}
